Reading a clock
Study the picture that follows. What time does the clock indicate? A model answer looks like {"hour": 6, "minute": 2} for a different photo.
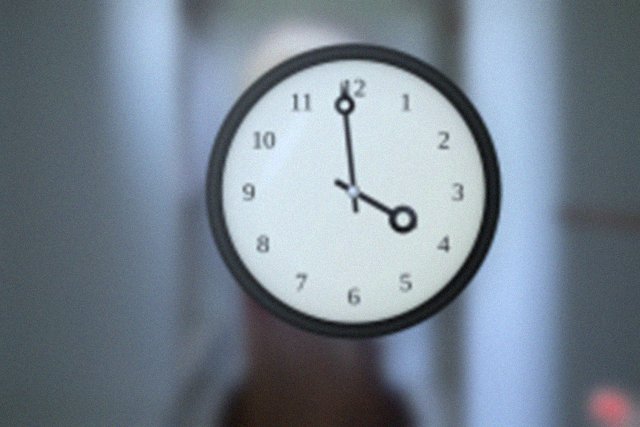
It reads {"hour": 3, "minute": 59}
